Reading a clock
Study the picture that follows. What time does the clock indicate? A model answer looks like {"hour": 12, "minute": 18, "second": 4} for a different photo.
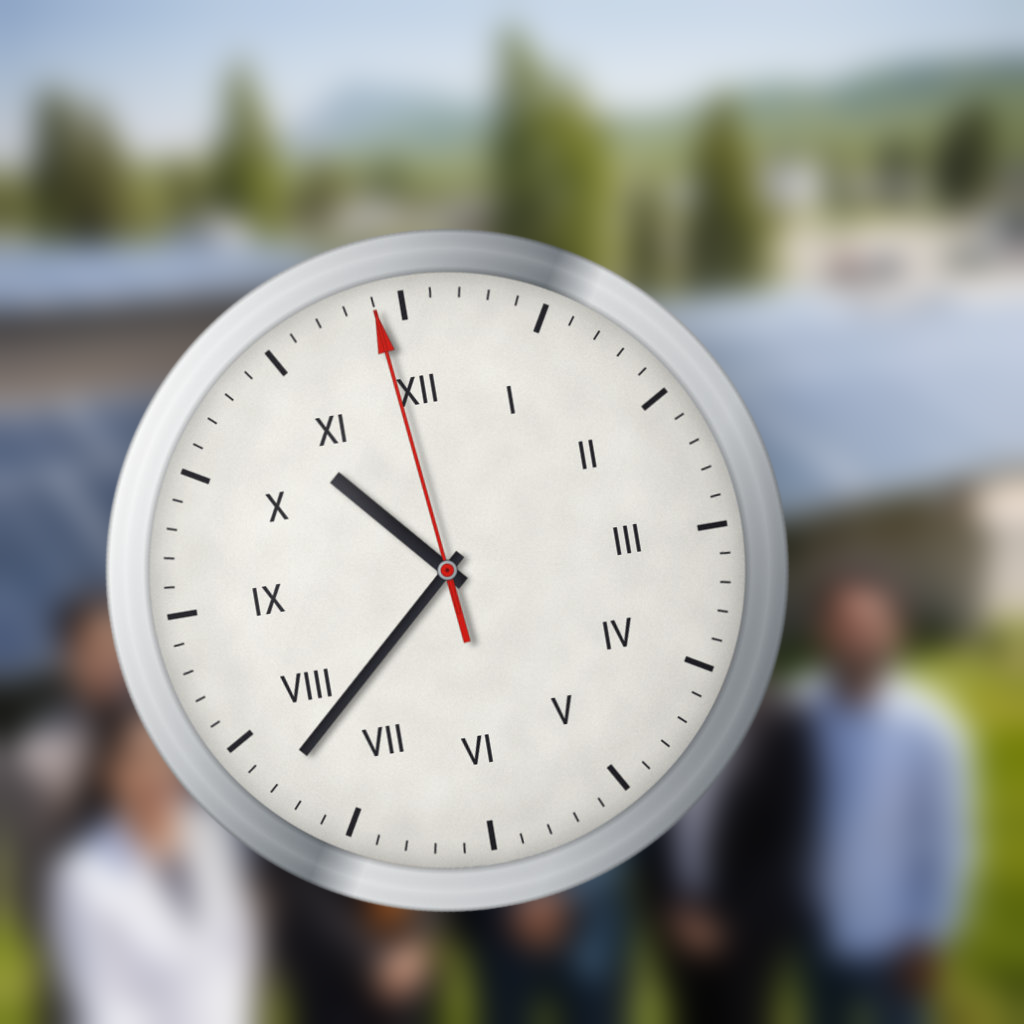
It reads {"hour": 10, "minute": 37, "second": 59}
